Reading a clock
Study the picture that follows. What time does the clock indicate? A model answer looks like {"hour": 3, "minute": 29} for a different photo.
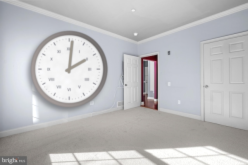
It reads {"hour": 2, "minute": 1}
